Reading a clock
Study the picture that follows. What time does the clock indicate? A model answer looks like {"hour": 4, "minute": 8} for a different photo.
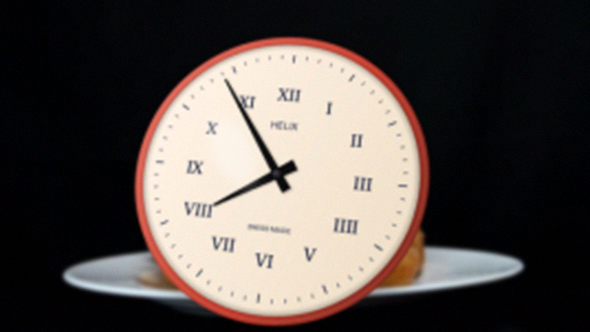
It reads {"hour": 7, "minute": 54}
